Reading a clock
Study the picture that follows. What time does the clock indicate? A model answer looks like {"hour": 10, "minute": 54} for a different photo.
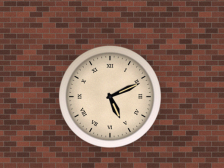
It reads {"hour": 5, "minute": 11}
